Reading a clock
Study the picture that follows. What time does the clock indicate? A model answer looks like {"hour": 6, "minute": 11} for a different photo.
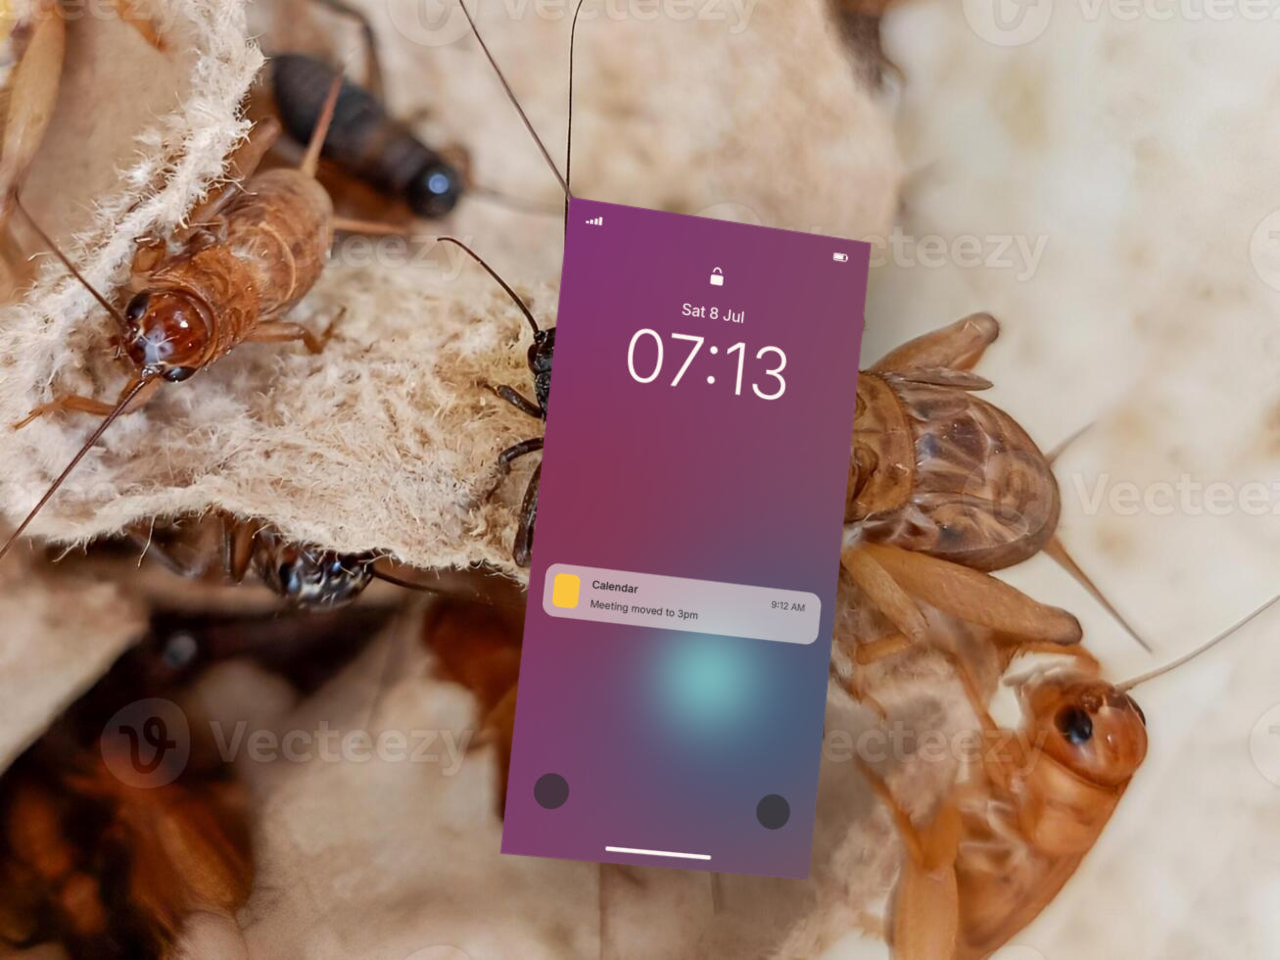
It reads {"hour": 7, "minute": 13}
